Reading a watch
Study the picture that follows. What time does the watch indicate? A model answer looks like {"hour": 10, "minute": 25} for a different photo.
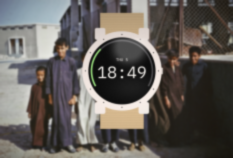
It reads {"hour": 18, "minute": 49}
